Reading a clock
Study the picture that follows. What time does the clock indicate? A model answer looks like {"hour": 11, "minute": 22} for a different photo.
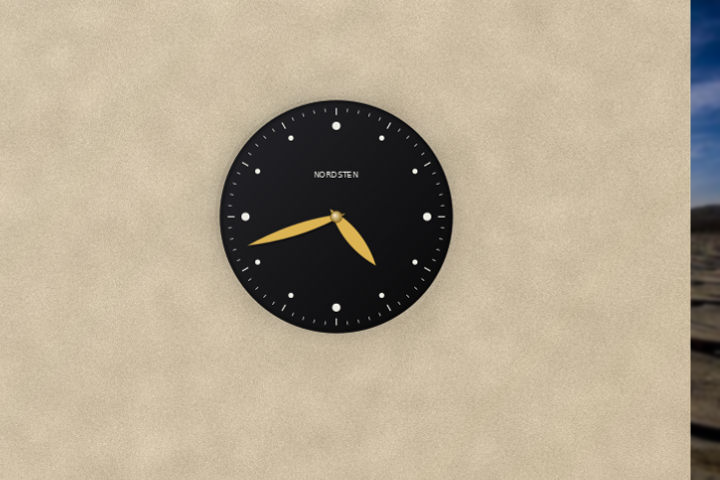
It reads {"hour": 4, "minute": 42}
